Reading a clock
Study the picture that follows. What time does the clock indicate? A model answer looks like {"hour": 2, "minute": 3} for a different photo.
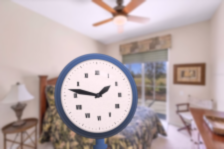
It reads {"hour": 1, "minute": 47}
